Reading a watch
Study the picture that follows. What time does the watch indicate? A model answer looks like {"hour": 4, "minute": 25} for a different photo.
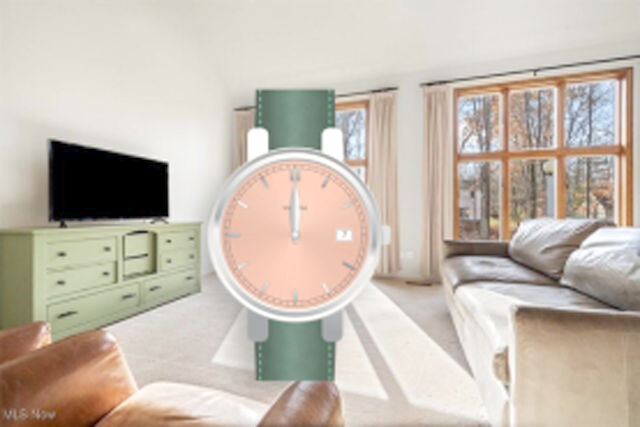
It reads {"hour": 12, "minute": 0}
